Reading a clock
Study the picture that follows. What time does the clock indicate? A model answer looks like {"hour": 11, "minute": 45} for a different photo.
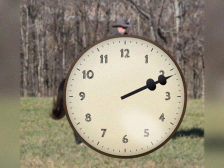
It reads {"hour": 2, "minute": 11}
